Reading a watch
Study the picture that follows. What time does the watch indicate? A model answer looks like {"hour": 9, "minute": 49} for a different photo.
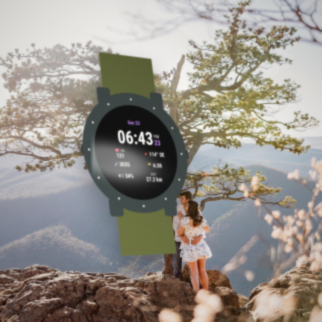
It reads {"hour": 6, "minute": 43}
